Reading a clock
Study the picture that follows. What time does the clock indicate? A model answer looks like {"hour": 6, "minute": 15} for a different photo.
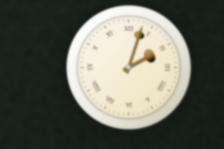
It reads {"hour": 2, "minute": 3}
